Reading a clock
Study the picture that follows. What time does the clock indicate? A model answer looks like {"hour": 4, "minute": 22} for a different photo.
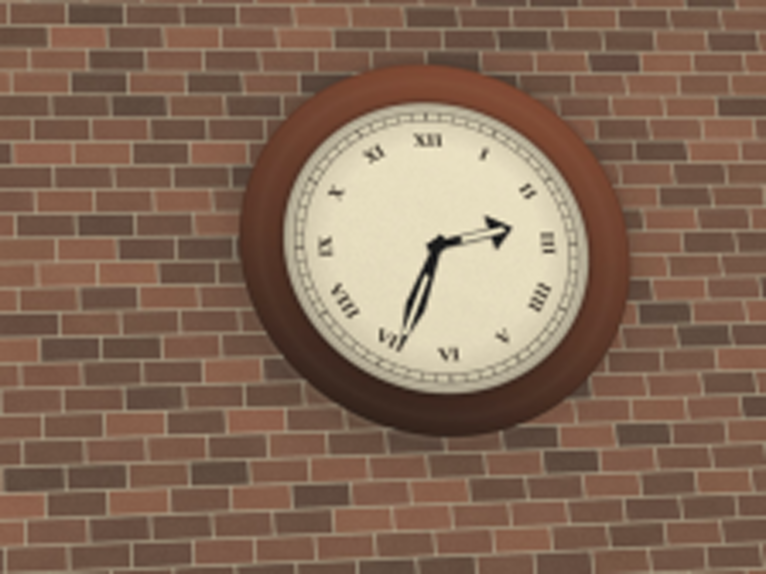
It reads {"hour": 2, "minute": 34}
